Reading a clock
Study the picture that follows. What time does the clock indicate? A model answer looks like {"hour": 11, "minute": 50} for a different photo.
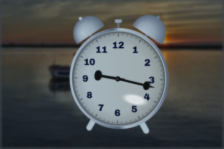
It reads {"hour": 9, "minute": 17}
